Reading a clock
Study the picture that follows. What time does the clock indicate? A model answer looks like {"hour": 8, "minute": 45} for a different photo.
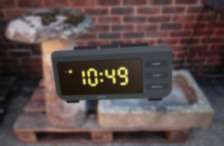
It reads {"hour": 10, "minute": 49}
